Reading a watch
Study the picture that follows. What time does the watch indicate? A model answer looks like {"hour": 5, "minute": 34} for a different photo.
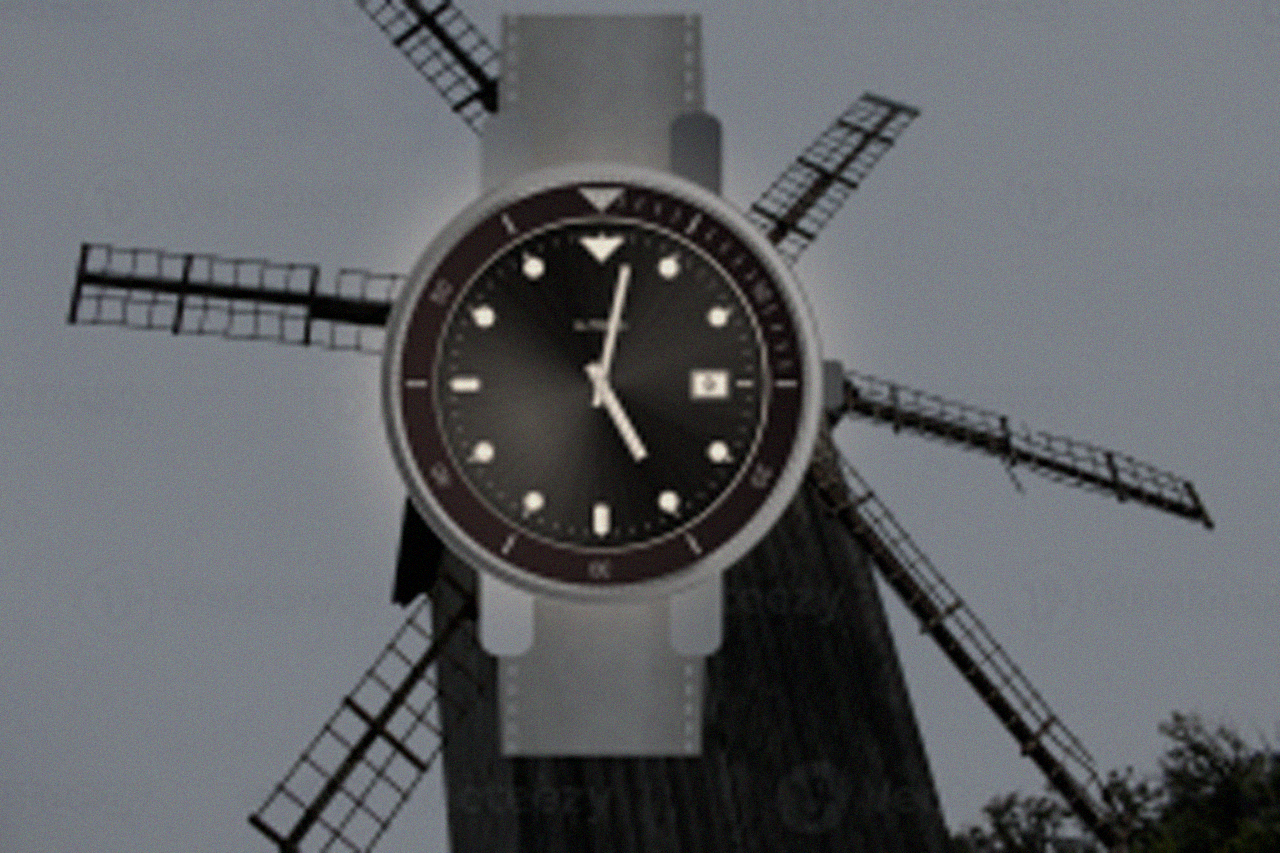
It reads {"hour": 5, "minute": 2}
